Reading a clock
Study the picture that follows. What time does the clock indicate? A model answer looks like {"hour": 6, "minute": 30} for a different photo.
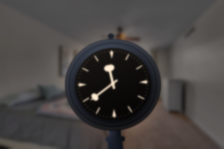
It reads {"hour": 11, "minute": 39}
